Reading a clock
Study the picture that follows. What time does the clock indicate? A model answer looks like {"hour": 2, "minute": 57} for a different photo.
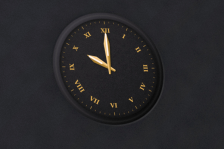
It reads {"hour": 10, "minute": 0}
